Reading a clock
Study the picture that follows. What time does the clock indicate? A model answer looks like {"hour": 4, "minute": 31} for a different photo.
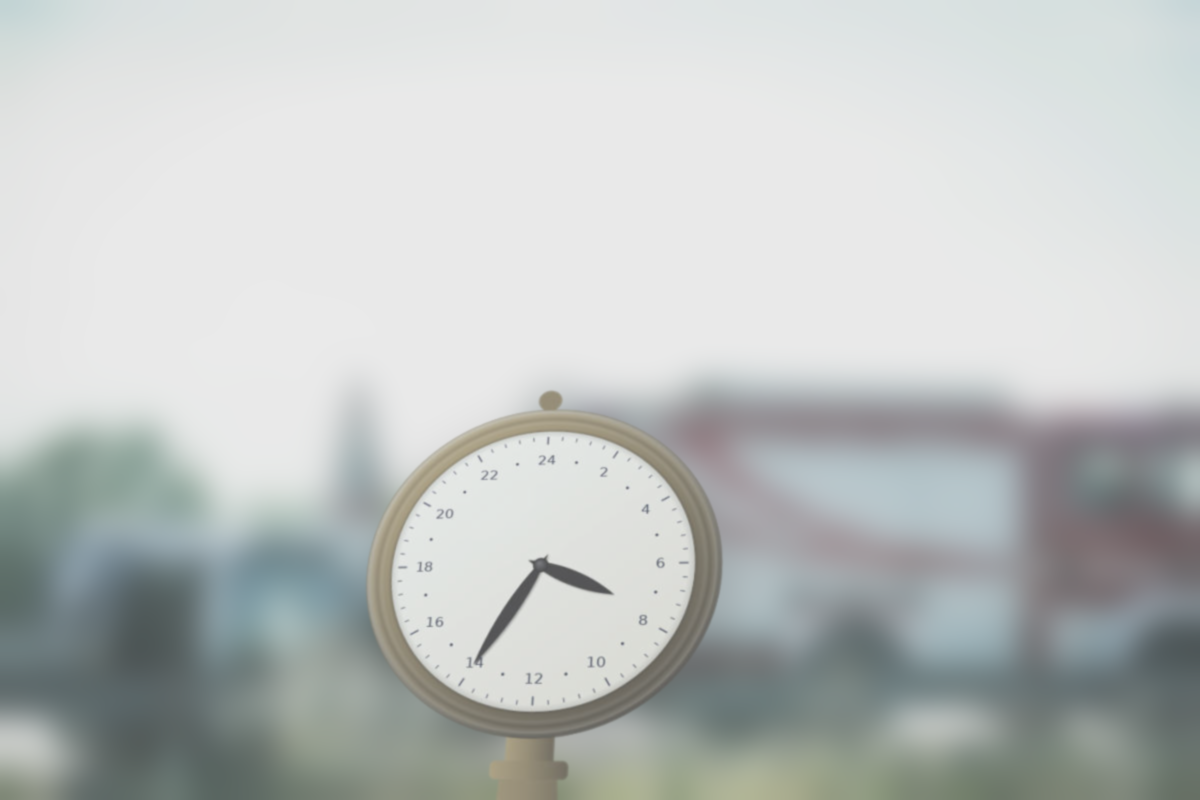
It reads {"hour": 7, "minute": 35}
